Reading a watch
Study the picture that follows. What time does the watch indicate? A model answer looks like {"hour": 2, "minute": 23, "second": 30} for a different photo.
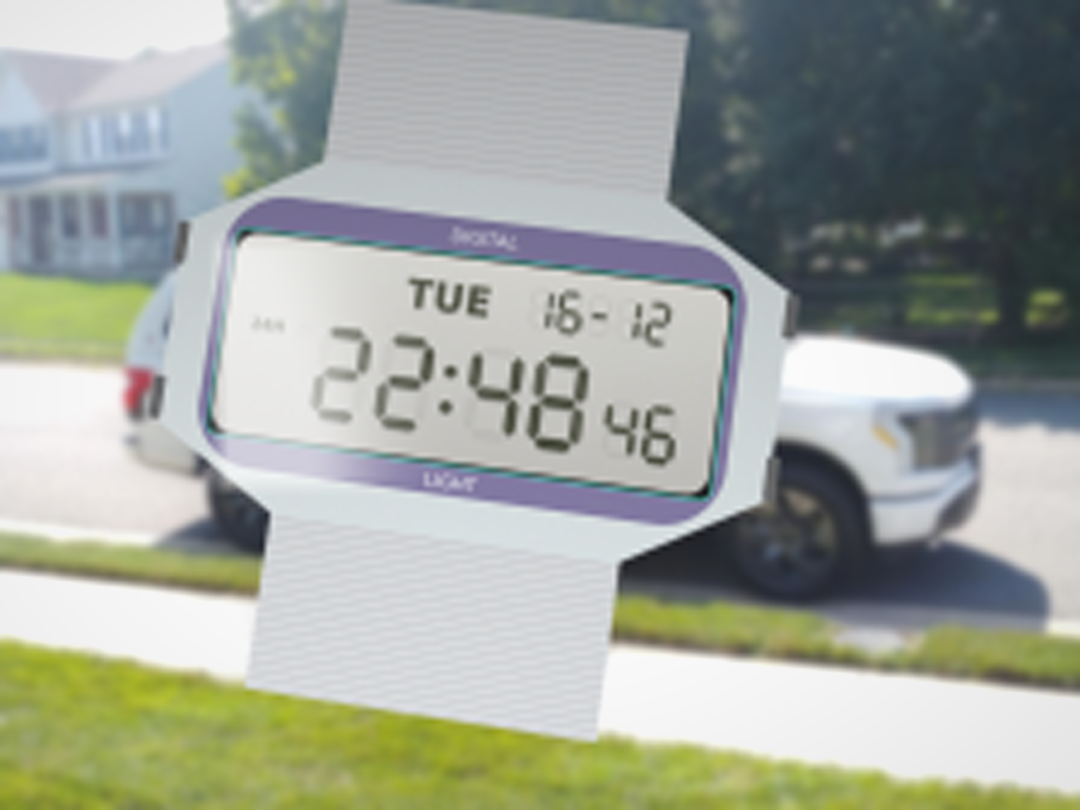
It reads {"hour": 22, "minute": 48, "second": 46}
